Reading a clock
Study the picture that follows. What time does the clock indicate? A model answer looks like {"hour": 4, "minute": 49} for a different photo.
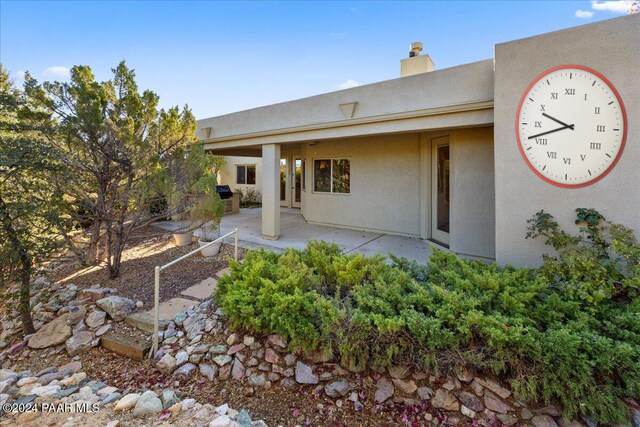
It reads {"hour": 9, "minute": 42}
